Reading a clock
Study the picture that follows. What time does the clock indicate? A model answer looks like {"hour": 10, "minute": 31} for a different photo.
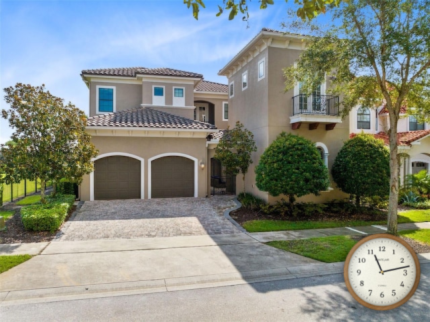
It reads {"hour": 11, "minute": 13}
